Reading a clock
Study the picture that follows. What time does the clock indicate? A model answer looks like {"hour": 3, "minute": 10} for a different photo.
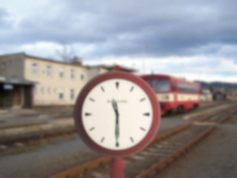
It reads {"hour": 11, "minute": 30}
